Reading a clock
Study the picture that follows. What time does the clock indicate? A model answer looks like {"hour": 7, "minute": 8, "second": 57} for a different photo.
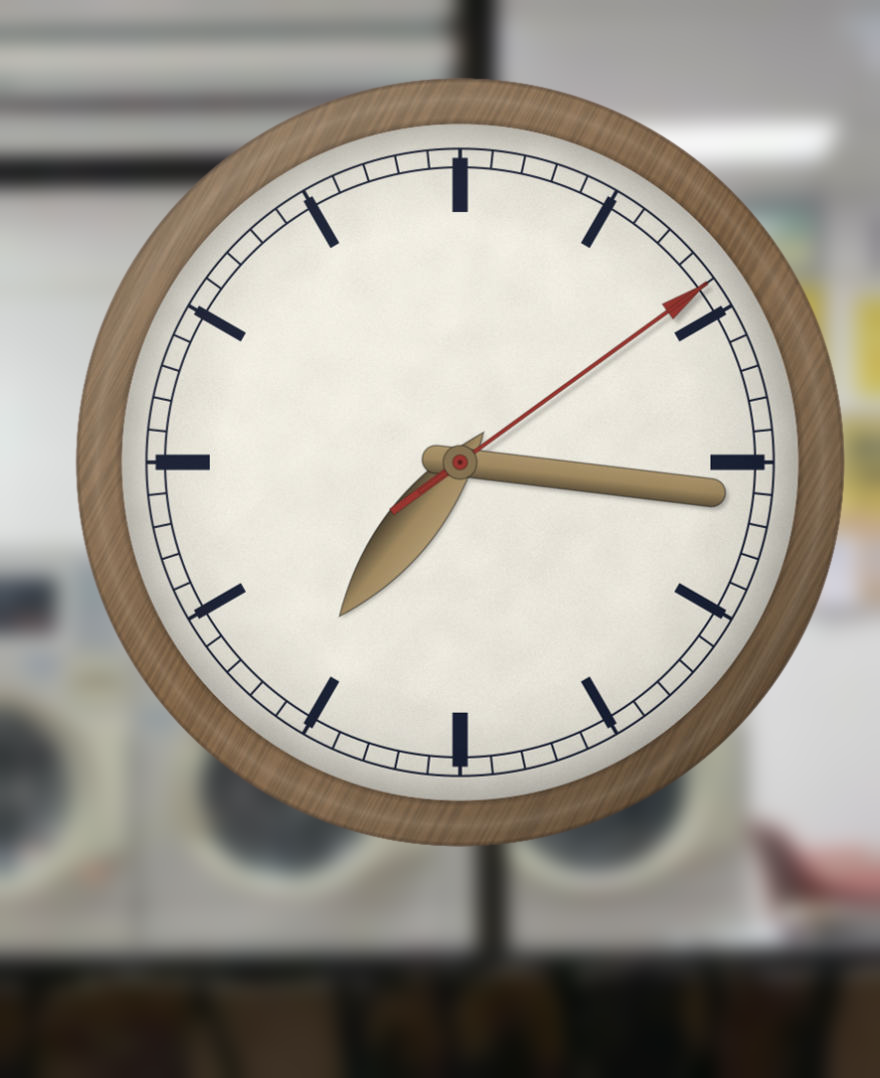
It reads {"hour": 7, "minute": 16, "second": 9}
